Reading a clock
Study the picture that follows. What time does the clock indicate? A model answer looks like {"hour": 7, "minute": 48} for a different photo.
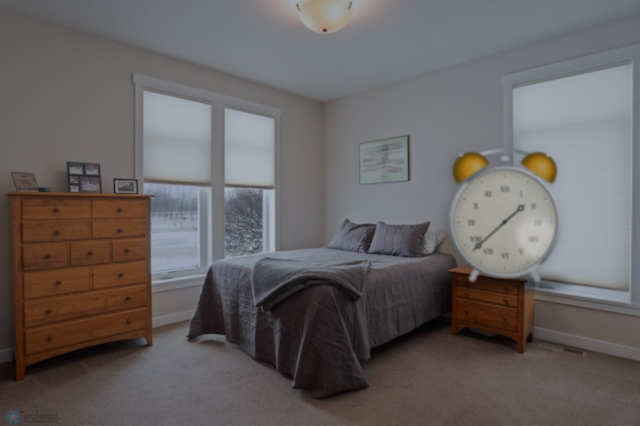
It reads {"hour": 1, "minute": 38}
